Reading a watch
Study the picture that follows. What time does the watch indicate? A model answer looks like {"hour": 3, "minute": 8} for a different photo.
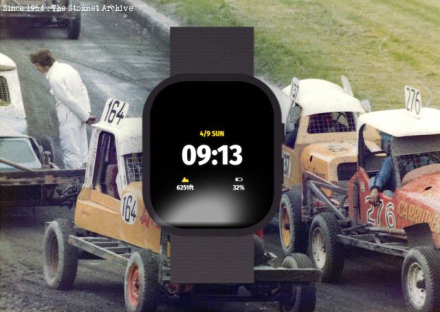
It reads {"hour": 9, "minute": 13}
